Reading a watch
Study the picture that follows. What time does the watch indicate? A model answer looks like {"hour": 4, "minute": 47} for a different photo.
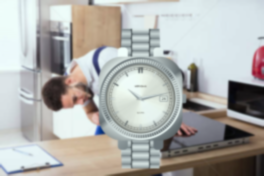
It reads {"hour": 10, "minute": 13}
